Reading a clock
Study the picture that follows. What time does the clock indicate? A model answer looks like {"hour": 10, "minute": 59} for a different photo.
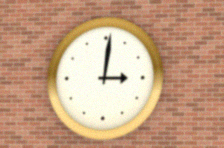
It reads {"hour": 3, "minute": 1}
